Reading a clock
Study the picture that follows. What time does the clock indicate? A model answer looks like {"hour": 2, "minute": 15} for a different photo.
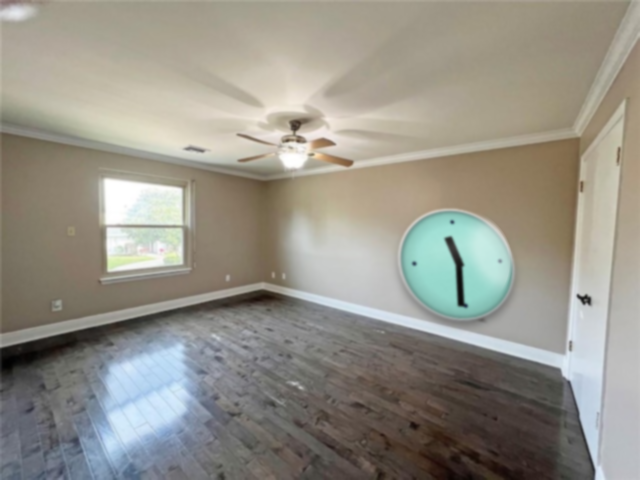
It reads {"hour": 11, "minute": 31}
